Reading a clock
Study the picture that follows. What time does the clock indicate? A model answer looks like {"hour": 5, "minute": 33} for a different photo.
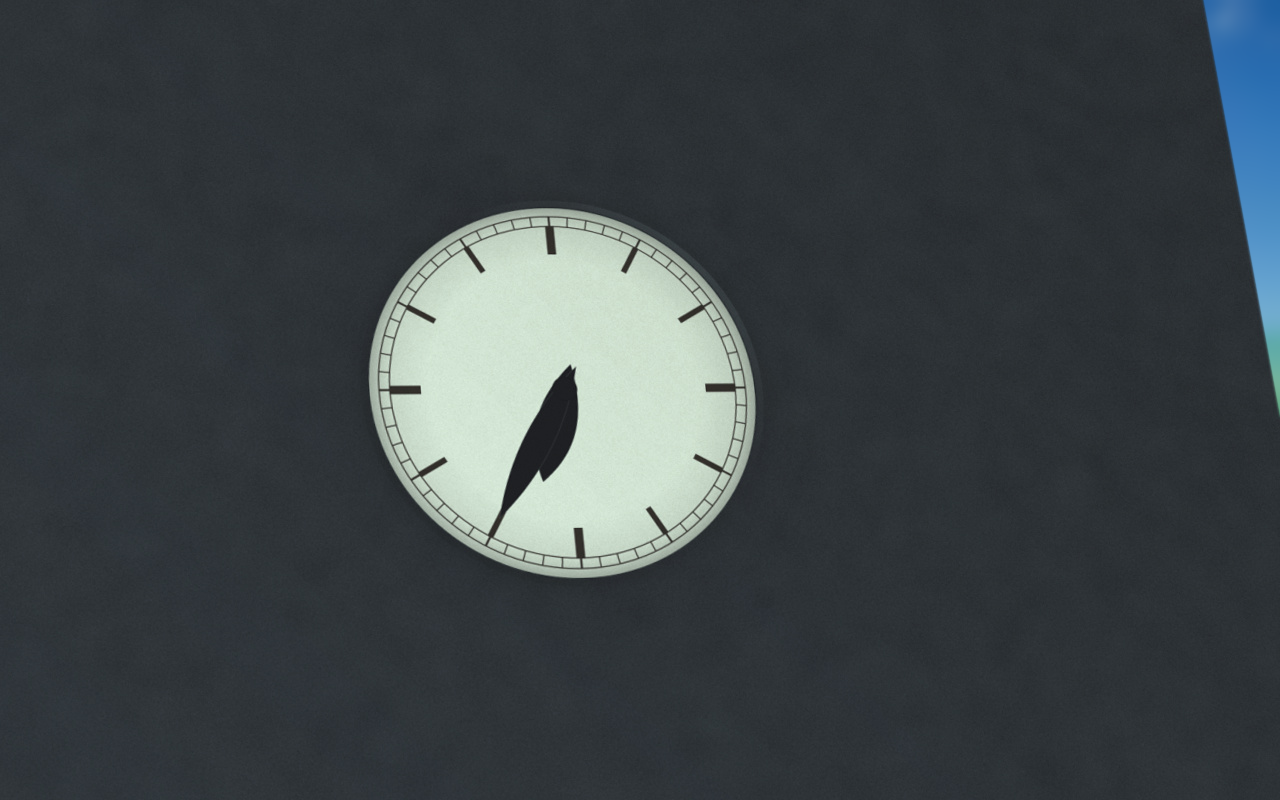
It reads {"hour": 6, "minute": 35}
